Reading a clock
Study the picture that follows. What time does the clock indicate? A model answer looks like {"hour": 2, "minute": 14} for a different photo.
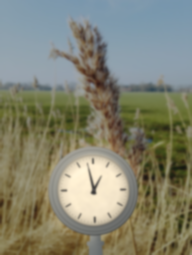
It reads {"hour": 12, "minute": 58}
